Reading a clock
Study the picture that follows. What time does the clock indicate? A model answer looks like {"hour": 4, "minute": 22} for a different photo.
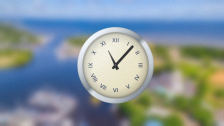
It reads {"hour": 11, "minute": 7}
